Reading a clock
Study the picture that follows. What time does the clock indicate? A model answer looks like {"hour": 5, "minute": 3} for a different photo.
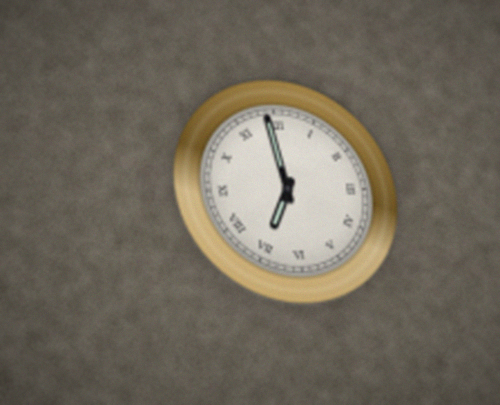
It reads {"hour": 6, "minute": 59}
